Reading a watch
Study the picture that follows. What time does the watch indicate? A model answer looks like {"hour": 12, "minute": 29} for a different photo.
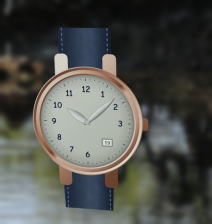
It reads {"hour": 10, "minute": 8}
